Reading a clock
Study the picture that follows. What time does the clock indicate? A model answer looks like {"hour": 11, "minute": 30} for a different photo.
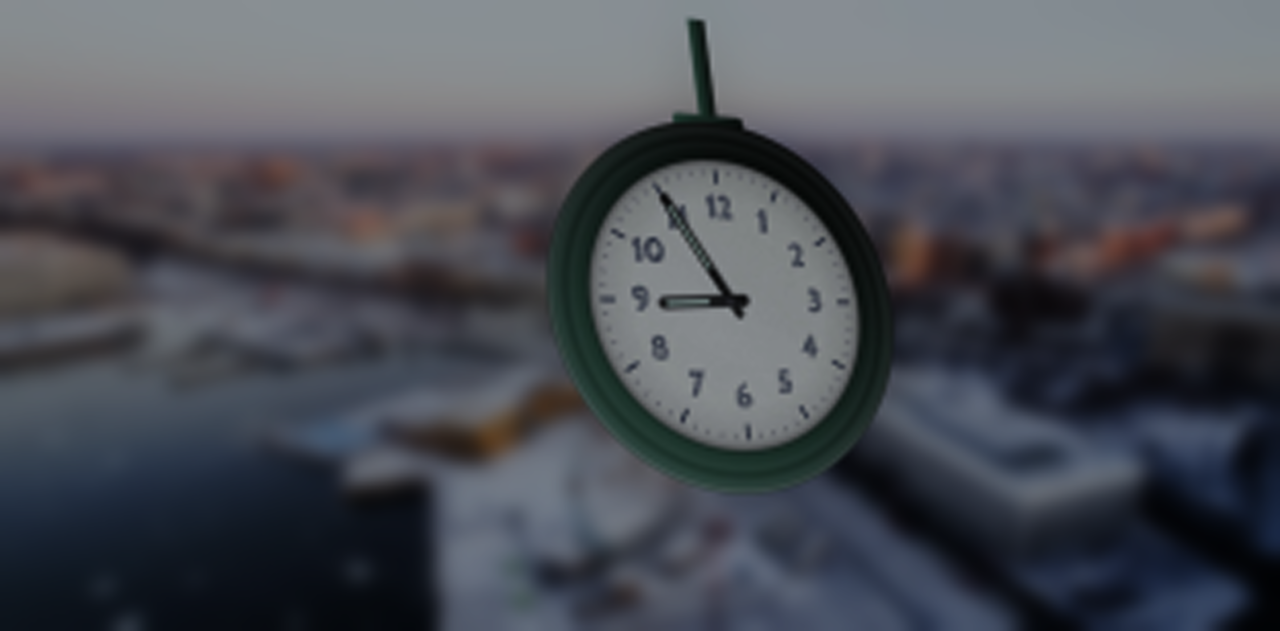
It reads {"hour": 8, "minute": 55}
